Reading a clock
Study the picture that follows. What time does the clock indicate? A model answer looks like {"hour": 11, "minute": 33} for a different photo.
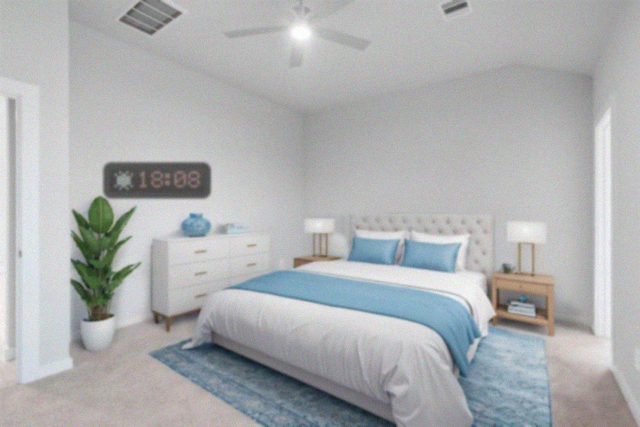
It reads {"hour": 18, "minute": 8}
